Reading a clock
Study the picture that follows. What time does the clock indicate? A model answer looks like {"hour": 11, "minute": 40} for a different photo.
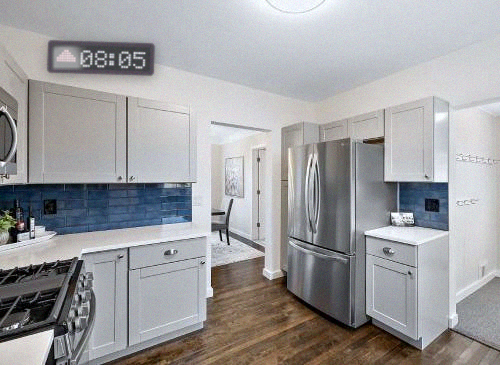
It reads {"hour": 8, "minute": 5}
